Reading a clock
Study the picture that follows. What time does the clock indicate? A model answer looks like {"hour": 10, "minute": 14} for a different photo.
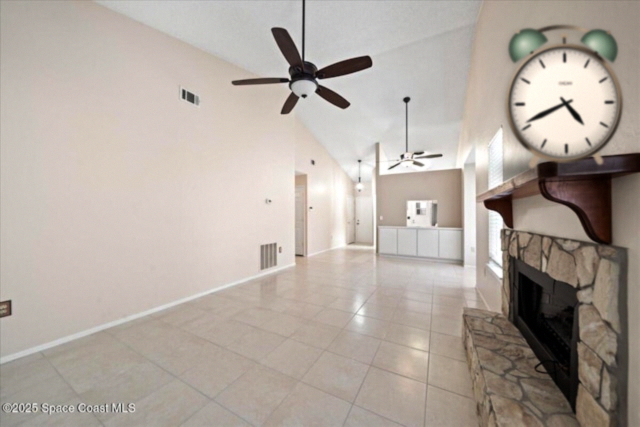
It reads {"hour": 4, "minute": 41}
